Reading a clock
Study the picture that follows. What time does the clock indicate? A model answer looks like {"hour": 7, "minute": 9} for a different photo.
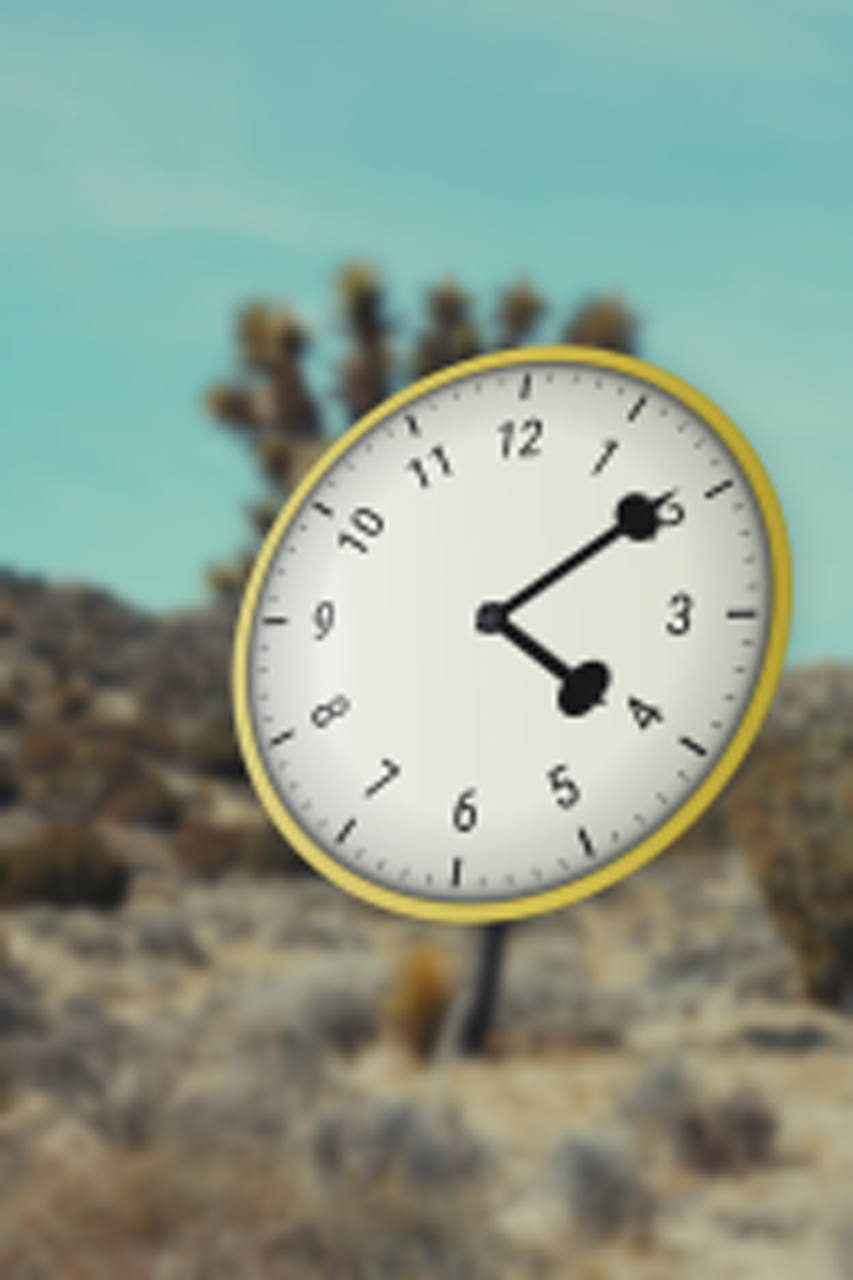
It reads {"hour": 4, "minute": 9}
